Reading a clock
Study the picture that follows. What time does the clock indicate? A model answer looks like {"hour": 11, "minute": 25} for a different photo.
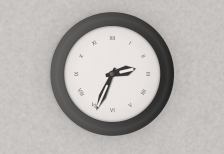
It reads {"hour": 2, "minute": 34}
